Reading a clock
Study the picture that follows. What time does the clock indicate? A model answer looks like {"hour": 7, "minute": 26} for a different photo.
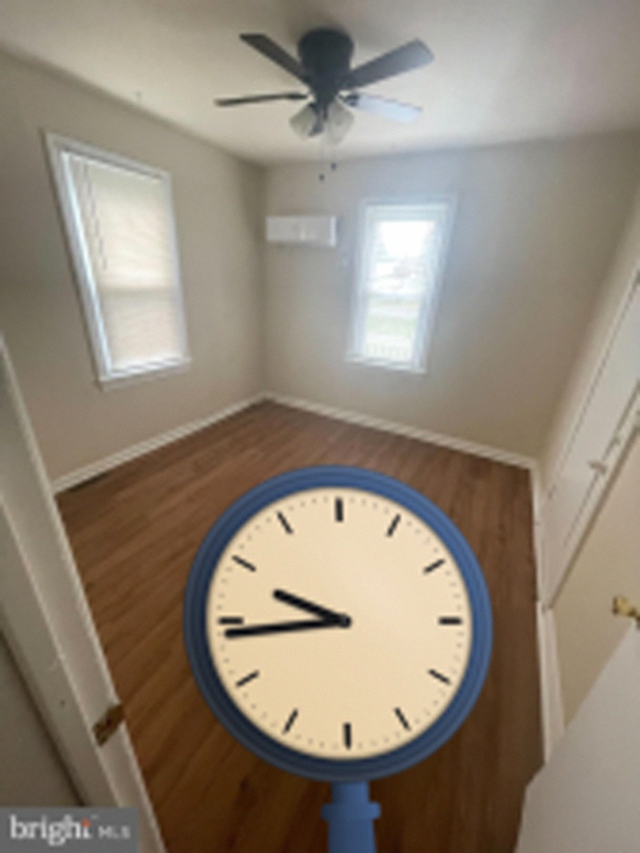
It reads {"hour": 9, "minute": 44}
